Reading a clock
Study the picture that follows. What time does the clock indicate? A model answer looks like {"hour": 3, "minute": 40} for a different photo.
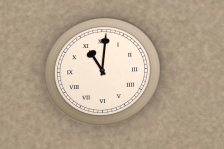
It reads {"hour": 11, "minute": 1}
